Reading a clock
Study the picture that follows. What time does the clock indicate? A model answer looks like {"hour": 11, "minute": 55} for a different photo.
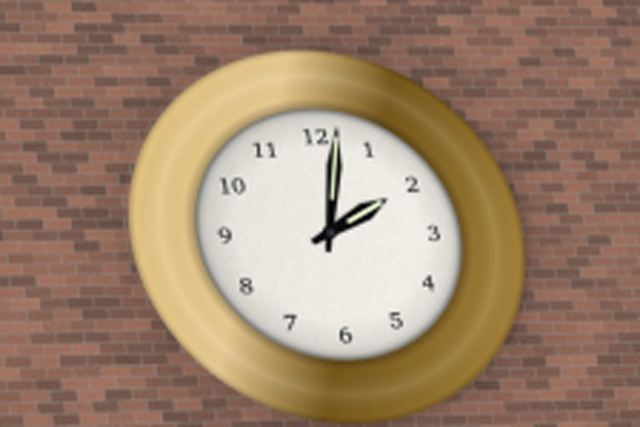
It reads {"hour": 2, "minute": 2}
